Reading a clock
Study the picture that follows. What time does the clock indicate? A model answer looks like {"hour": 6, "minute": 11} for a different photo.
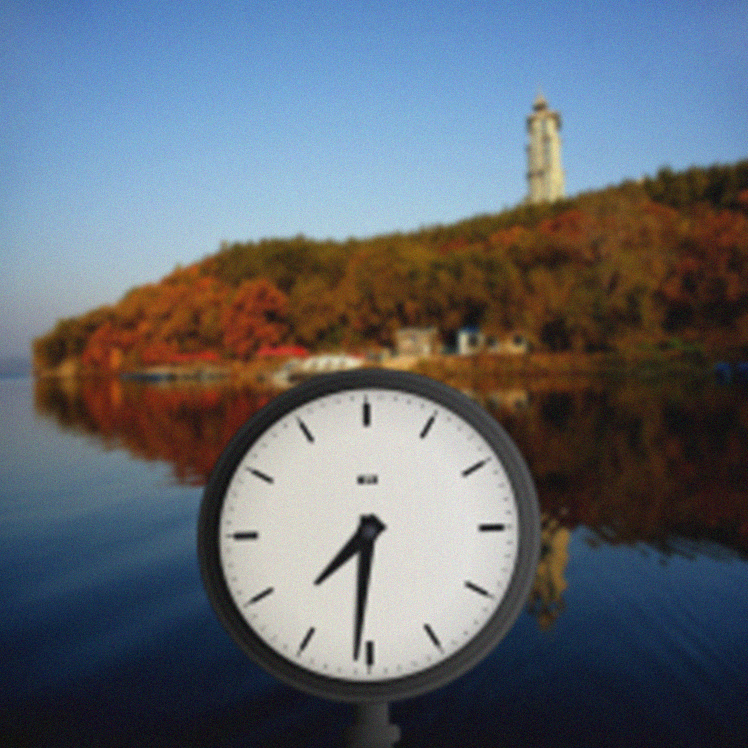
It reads {"hour": 7, "minute": 31}
